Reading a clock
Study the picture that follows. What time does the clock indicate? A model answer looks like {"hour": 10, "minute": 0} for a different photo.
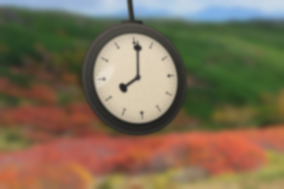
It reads {"hour": 8, "minute": 1}
